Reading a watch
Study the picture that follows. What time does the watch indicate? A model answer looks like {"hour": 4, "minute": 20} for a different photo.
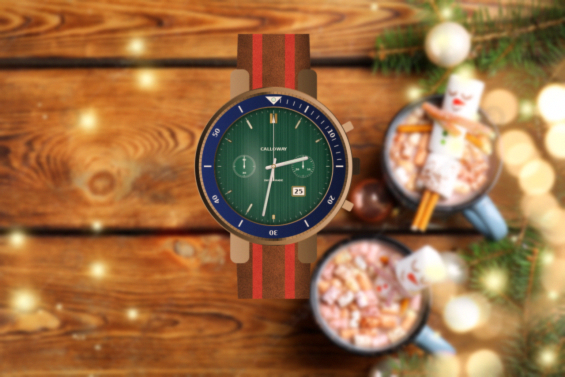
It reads {"hour": 2, "minute": 32}
